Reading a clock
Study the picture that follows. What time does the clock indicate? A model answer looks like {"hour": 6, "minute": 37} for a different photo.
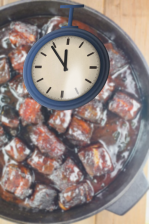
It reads {"hour": 11, "minute": 54}
